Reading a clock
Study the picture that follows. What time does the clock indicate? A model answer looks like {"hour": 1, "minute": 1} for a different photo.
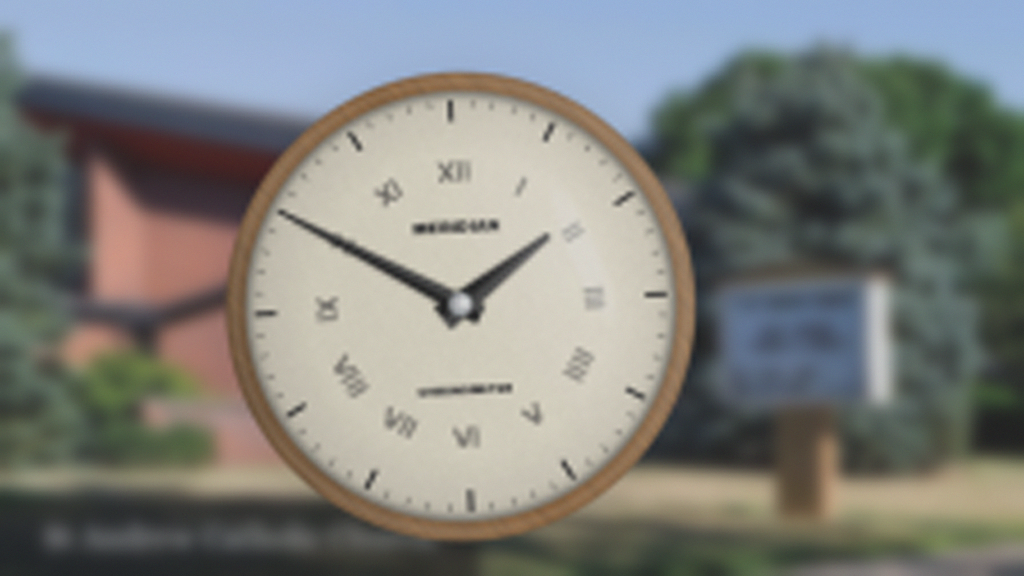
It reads {"hour": 1, "minute": 50}
